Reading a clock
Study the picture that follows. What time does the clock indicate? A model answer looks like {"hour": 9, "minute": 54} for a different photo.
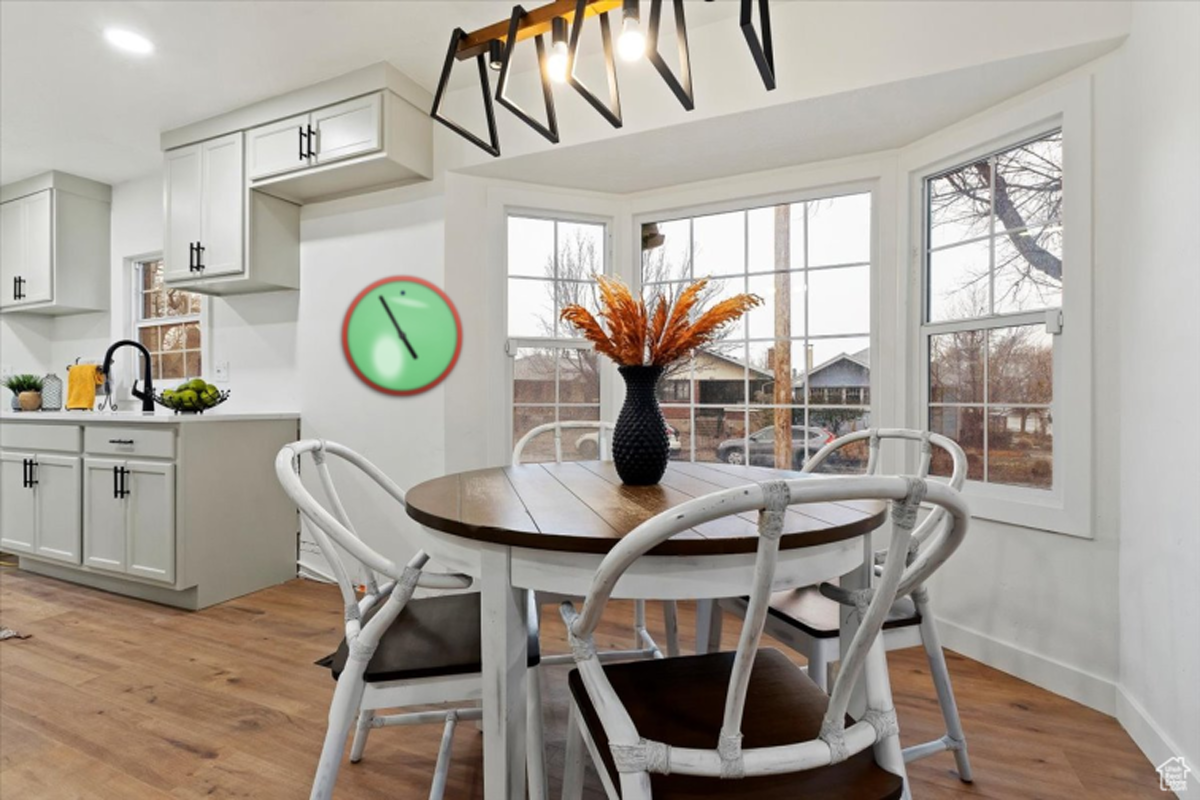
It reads {"hour": 4, "minute": 55}
